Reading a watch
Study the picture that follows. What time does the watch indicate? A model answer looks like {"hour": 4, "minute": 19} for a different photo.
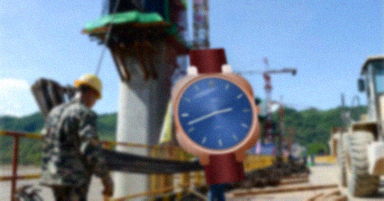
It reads {"hour": 2, "minute": 42}
